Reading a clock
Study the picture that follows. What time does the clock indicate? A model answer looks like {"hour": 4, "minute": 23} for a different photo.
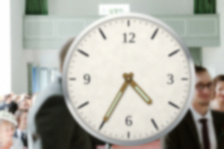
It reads {"hour": 4, "minute": 35}
